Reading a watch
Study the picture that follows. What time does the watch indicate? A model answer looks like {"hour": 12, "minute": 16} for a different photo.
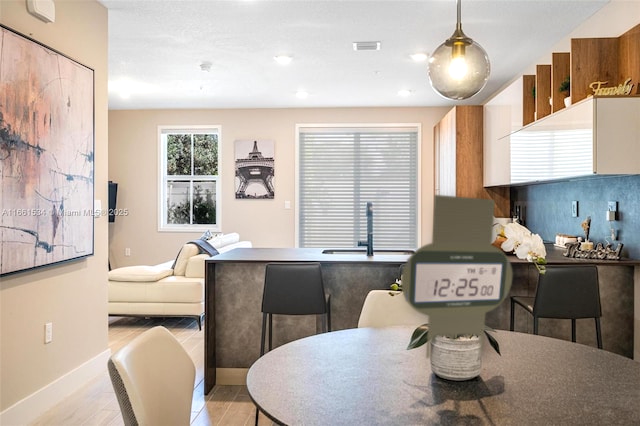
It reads {"hour": 12, "minute": 25}
